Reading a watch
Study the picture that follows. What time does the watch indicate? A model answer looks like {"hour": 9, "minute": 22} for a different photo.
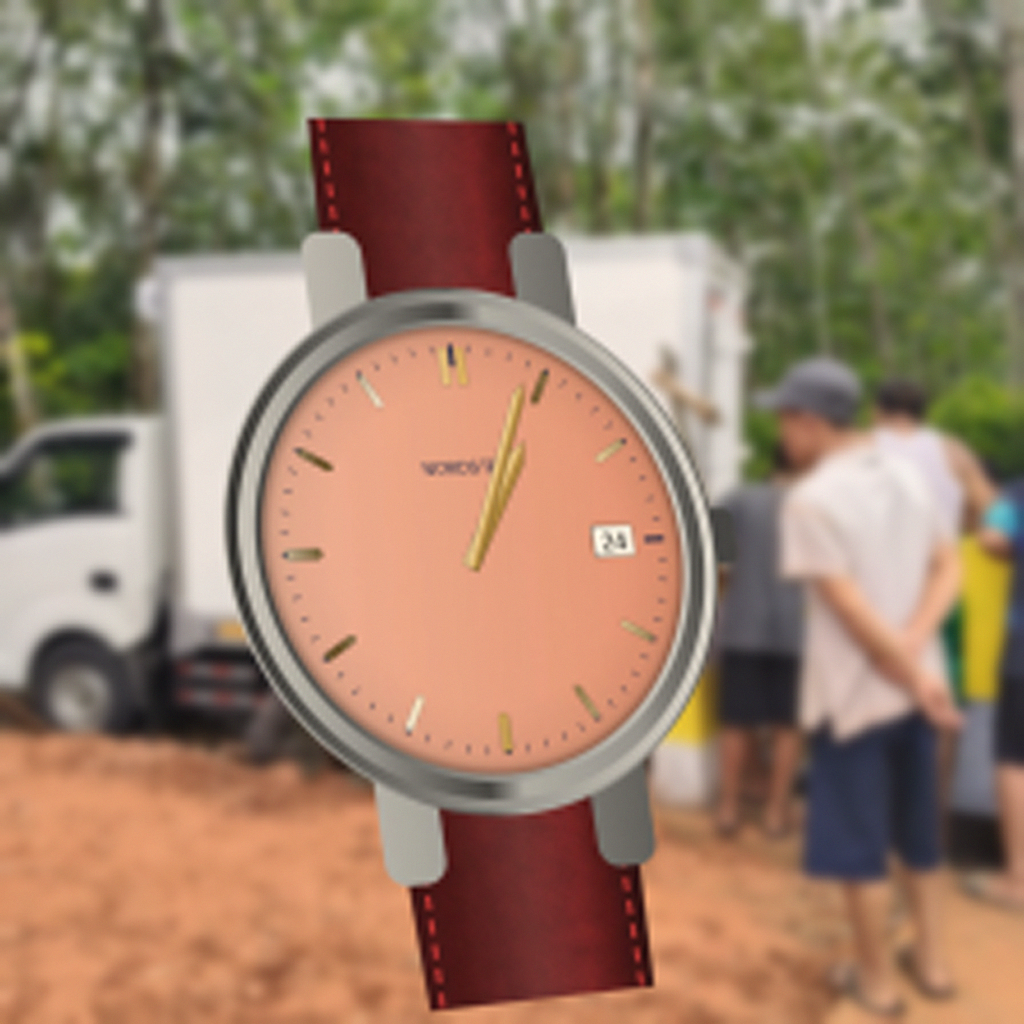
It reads {"hour": 1, "minute": 4}
